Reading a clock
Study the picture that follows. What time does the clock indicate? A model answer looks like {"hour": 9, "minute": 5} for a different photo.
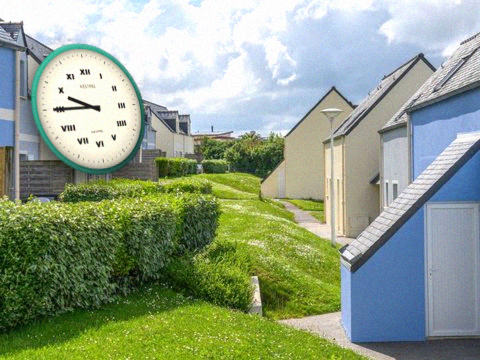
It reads {"hour": 9, "minute": 45}
